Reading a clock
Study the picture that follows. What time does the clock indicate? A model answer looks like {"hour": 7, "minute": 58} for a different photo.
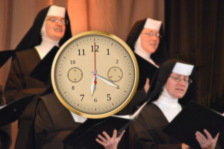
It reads {"hour": 6, "minute": 20}
